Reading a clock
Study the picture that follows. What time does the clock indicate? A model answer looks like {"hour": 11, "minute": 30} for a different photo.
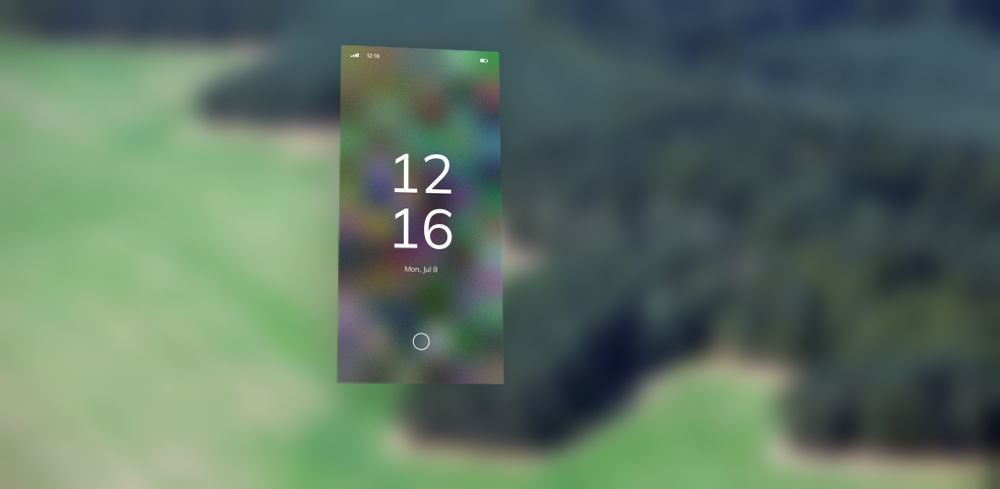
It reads {"hour": 12, "minute": 16}
